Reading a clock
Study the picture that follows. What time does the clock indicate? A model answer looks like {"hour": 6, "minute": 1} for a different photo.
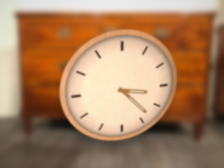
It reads {"hour": 3, "minute": 23}
